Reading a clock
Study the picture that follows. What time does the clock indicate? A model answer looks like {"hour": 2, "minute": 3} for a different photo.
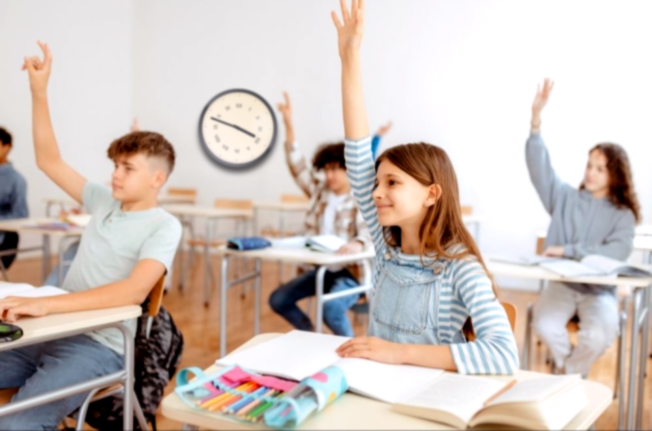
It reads {"hour": 3, "minute": 48}
